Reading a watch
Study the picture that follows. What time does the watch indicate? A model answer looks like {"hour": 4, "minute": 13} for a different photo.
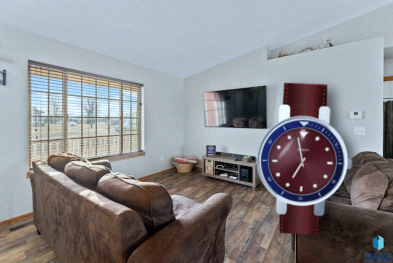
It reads {"hour": 6, "minute": 58}
